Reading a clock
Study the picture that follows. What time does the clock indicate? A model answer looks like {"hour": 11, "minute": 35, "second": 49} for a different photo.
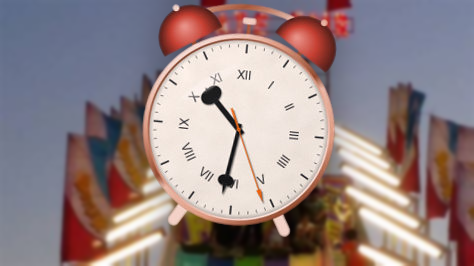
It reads {"hour": 10, "minute": 31, "second": 26}
